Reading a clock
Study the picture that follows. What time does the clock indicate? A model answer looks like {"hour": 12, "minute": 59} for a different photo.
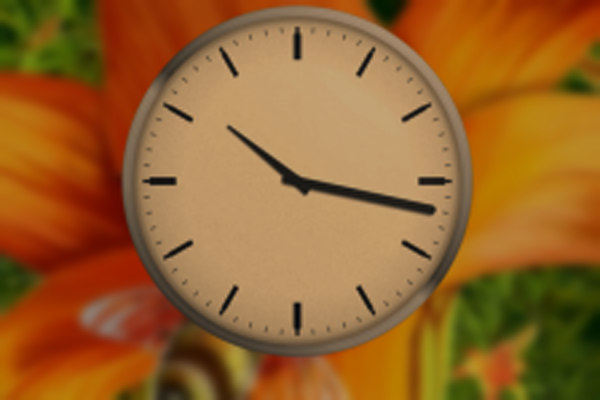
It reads {"hour": 10, "minute": 17}
